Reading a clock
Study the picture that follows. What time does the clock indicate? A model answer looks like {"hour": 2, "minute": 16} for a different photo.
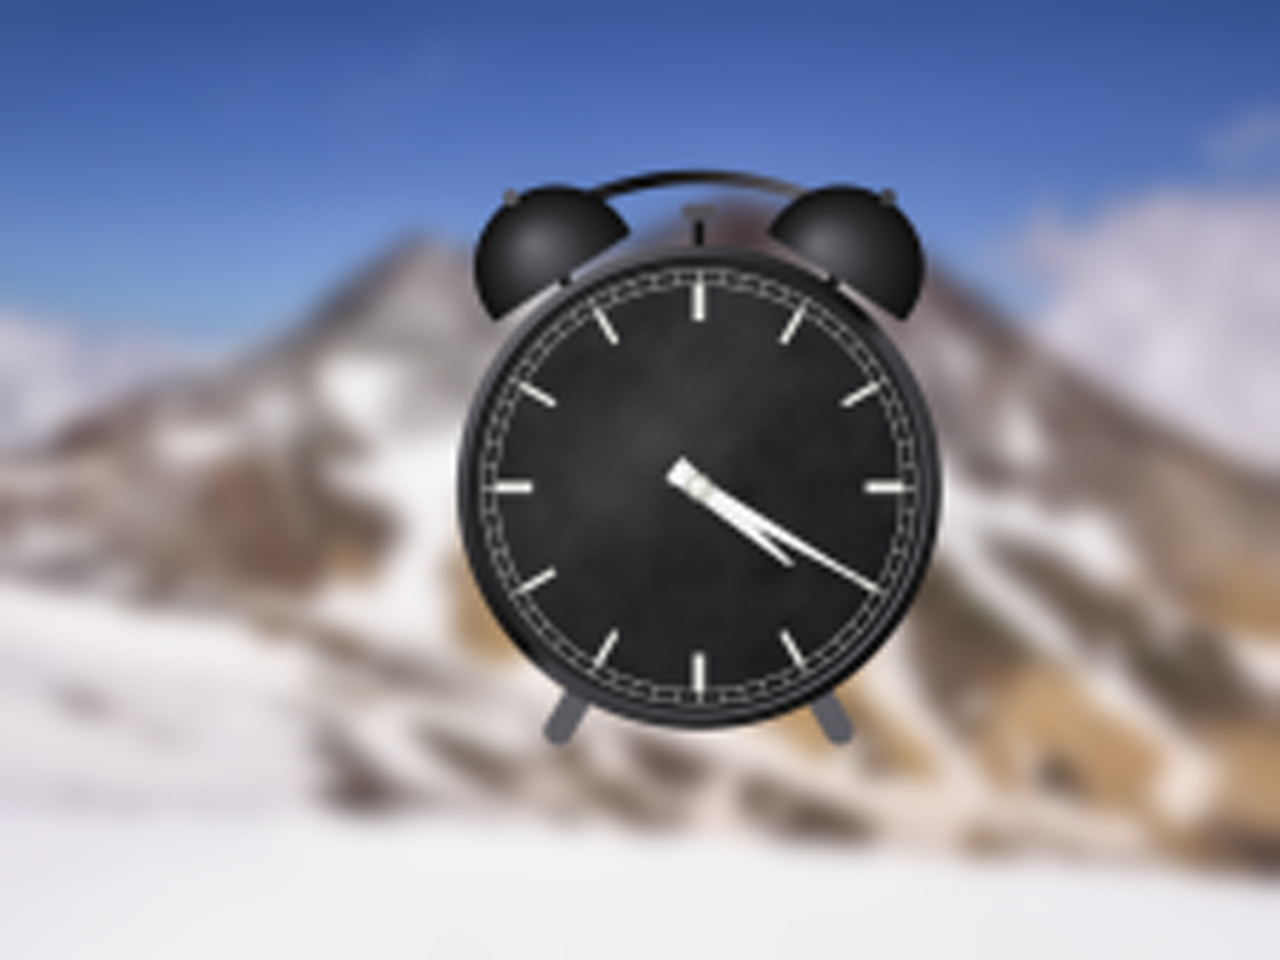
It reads {"hour": 4, "minute": 20}
